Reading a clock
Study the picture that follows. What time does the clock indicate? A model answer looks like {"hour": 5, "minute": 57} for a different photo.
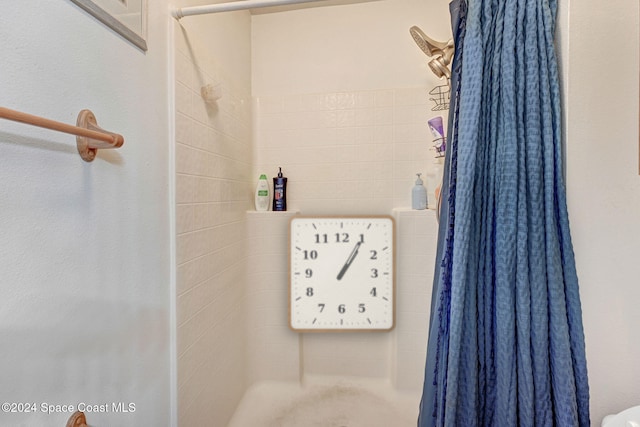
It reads {"hour": 1, "minute": 5}
